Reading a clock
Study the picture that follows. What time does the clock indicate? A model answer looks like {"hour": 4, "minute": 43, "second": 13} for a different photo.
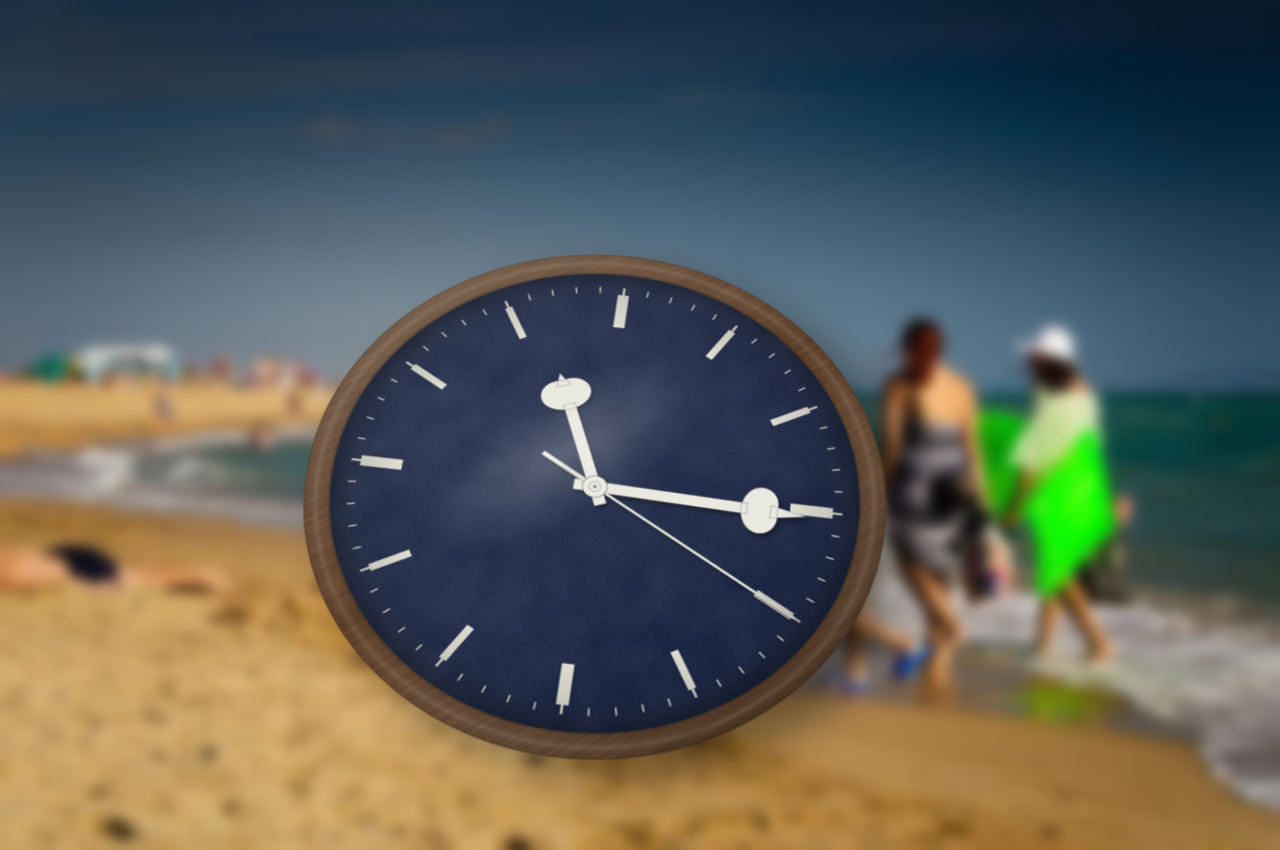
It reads {"hour": 11, "minute": 15, "second": 20}
